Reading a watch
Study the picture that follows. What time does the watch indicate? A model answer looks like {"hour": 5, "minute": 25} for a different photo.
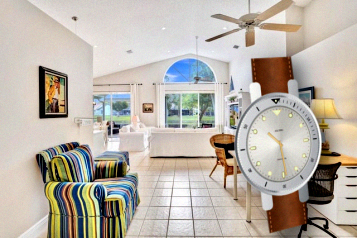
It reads {"hour": 10, "minute": 29}
